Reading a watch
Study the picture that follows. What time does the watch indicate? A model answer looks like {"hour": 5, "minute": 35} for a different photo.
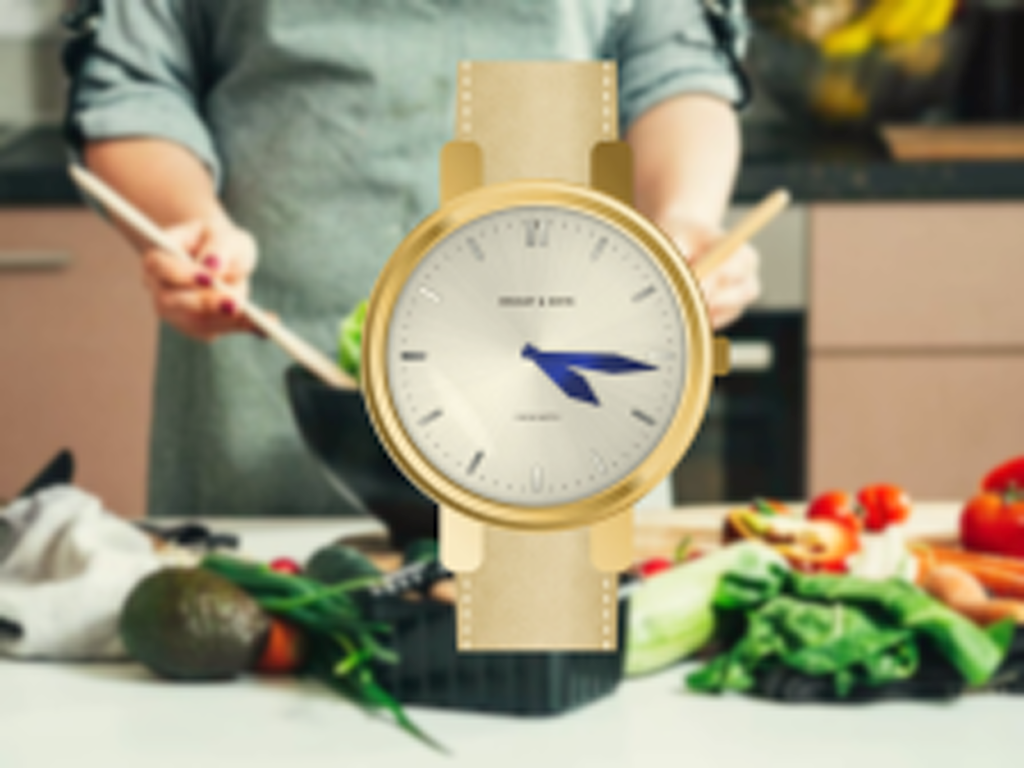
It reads {"hour": 4, "minute": 16}
